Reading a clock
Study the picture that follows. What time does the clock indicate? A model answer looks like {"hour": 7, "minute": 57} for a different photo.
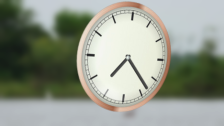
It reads {"hour": 7, "minute": 23}
